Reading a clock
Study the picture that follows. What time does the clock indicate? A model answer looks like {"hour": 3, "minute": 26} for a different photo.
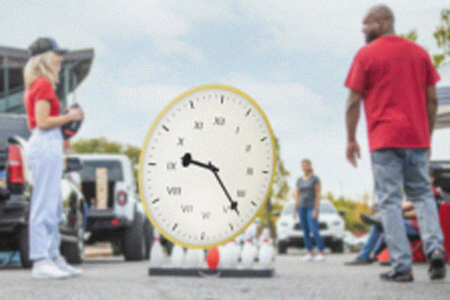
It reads {"hour": 9, "minute": 23}
